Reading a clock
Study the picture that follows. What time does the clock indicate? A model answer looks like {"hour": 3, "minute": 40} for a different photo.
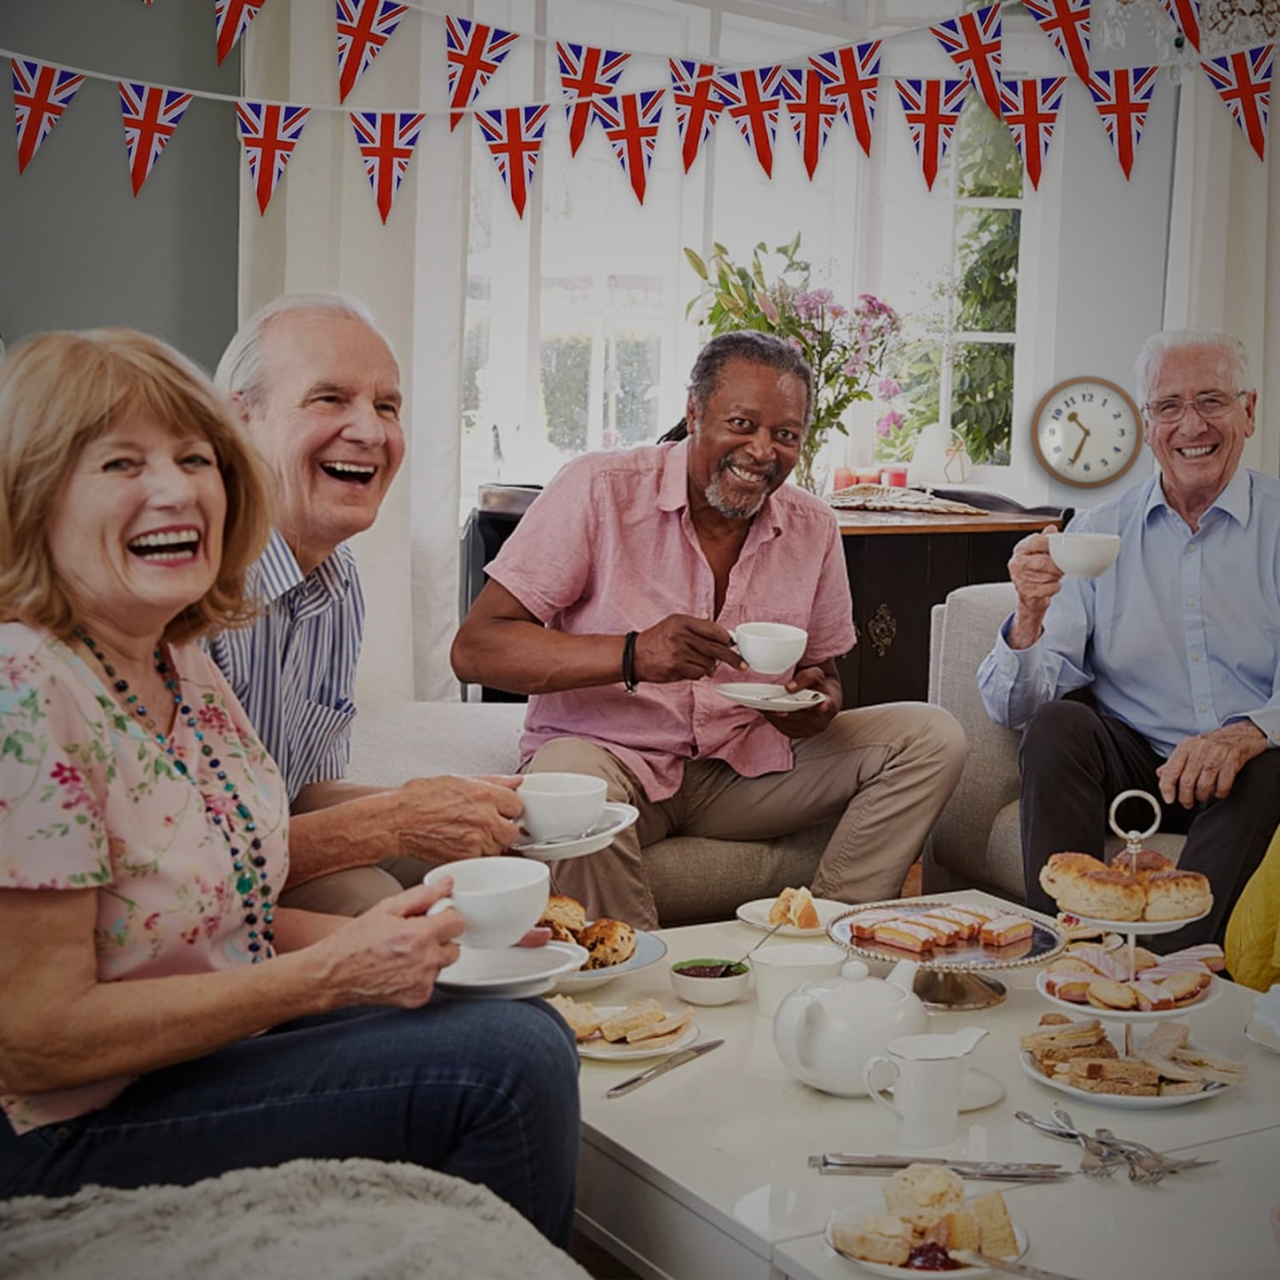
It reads {"hour": 10, "minute": 34}
